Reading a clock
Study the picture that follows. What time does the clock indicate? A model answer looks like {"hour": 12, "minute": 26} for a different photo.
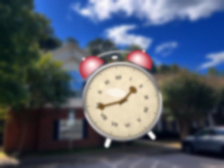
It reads {"hour": 1, "minute": 44}
